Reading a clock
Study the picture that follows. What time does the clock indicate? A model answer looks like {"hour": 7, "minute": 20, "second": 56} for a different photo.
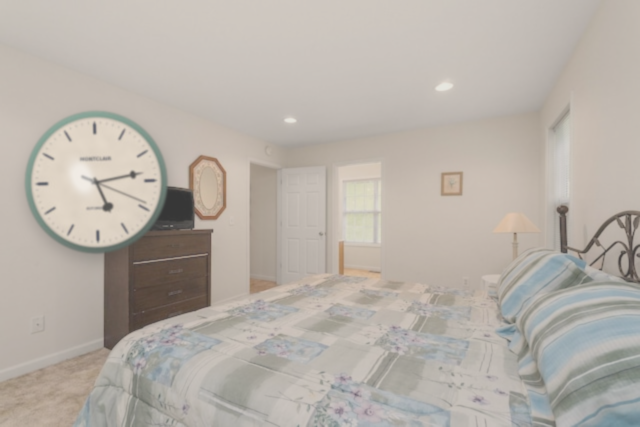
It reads {"hour": 5, "minute": 13, "second": 19}
